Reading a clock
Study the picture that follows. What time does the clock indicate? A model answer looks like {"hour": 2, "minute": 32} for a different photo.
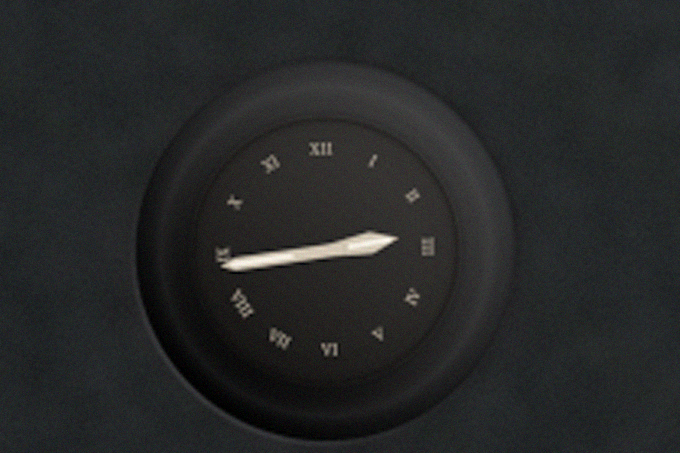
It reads {"hour": 2, "minute": 44}
